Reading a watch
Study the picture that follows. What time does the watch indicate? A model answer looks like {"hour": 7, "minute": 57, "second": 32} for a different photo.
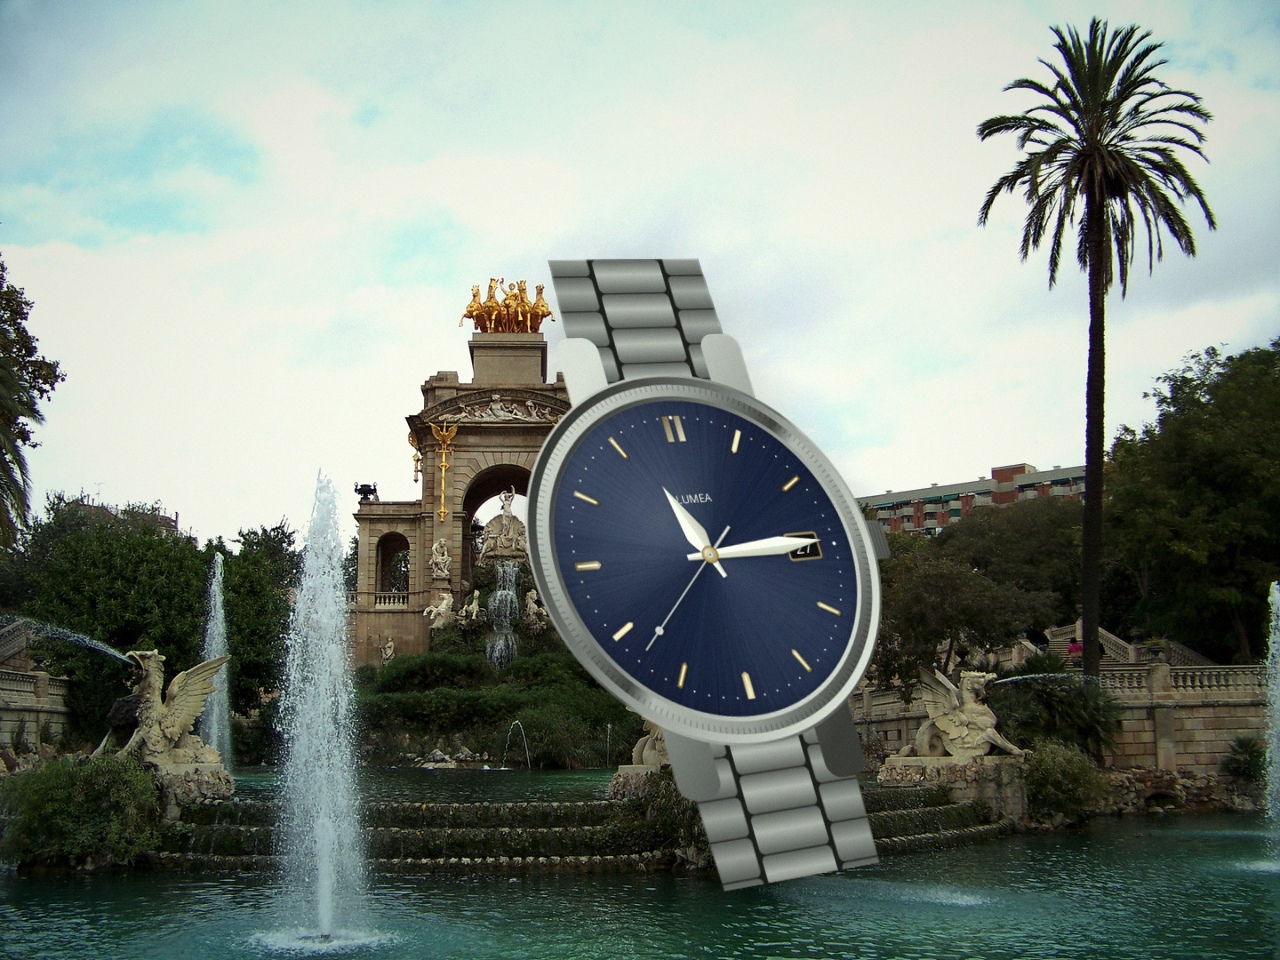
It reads {"hour": 11, "minute": 14, "second": 38}
